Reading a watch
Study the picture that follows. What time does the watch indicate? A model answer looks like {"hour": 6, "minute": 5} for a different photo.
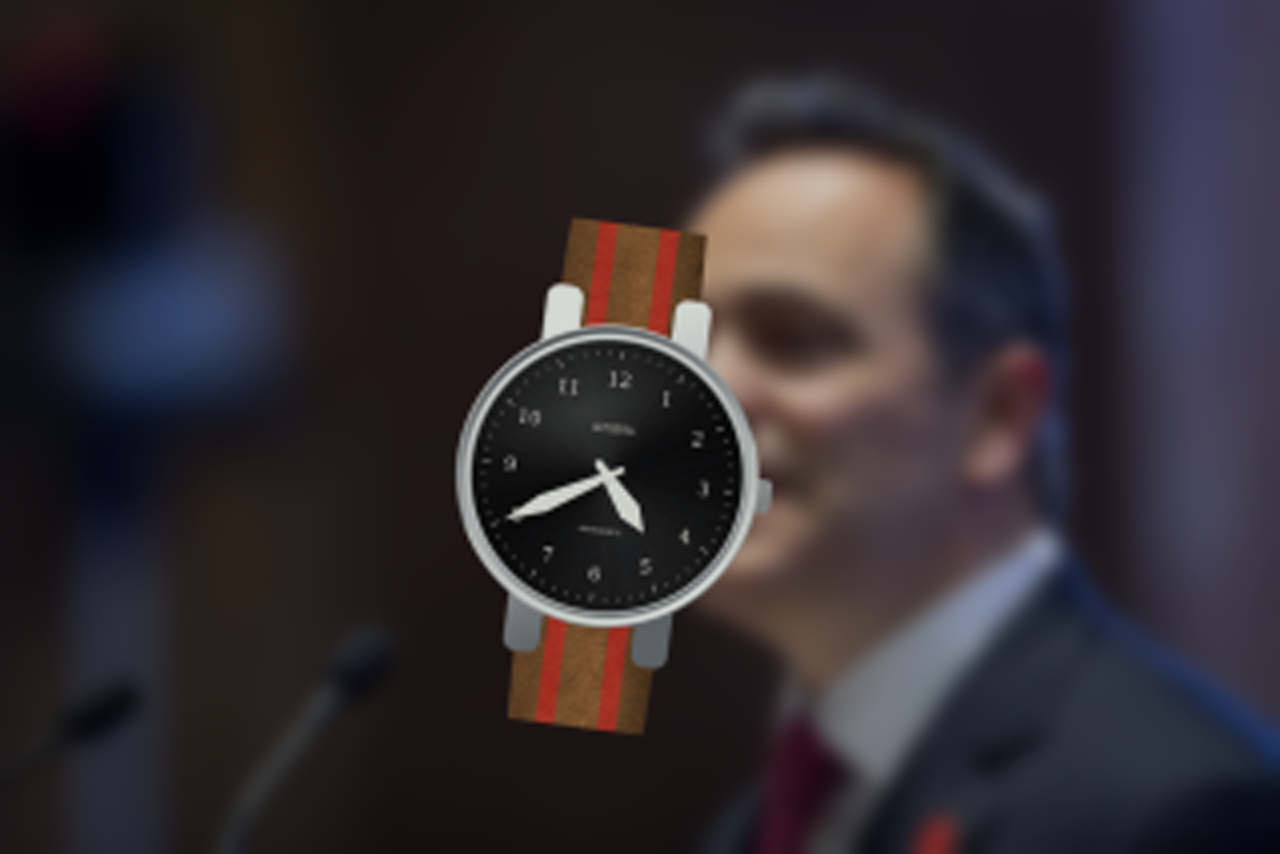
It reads {"hour": 4, "minute": 40}
